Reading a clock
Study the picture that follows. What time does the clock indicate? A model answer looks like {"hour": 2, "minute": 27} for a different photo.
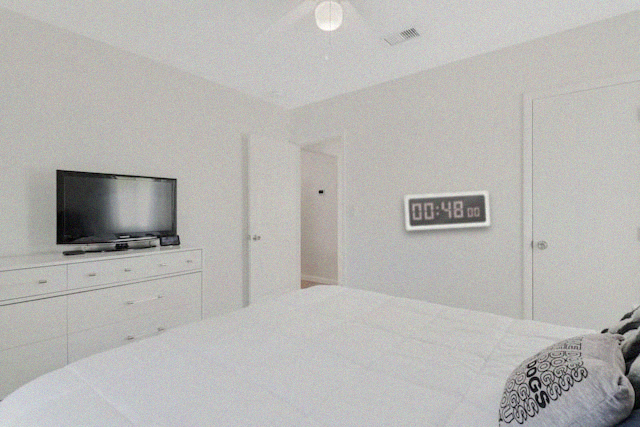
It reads {"hour": 0, "minute": 48}
